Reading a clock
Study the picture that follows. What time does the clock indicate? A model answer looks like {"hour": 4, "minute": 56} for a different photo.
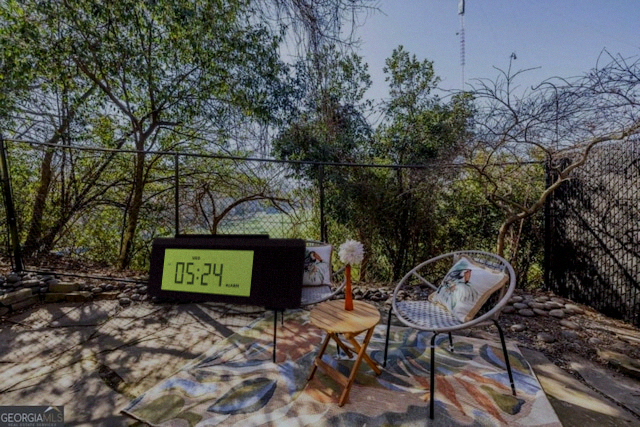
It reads {"hour": 5, "minute": 24}
